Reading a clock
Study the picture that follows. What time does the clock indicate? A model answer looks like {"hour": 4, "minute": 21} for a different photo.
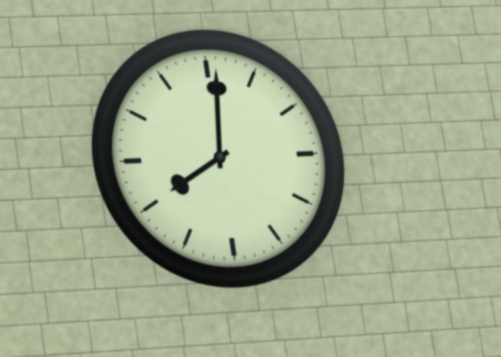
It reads {"hour": 8, "minute": 1}
